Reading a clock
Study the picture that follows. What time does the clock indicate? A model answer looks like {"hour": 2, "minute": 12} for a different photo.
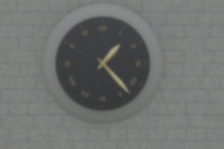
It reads {"hour": 1, "minute": 23}
